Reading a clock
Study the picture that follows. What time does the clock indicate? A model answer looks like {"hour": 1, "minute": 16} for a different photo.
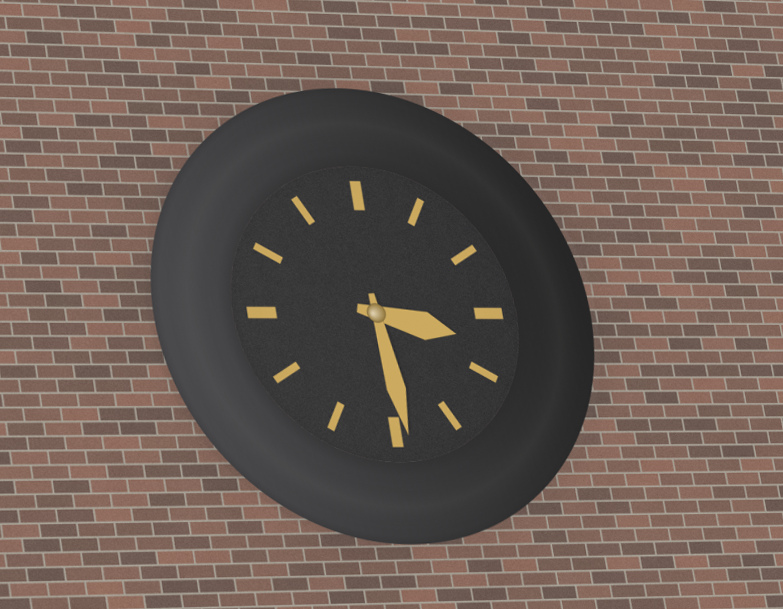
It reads {"hour": 3, "minute": 29}
